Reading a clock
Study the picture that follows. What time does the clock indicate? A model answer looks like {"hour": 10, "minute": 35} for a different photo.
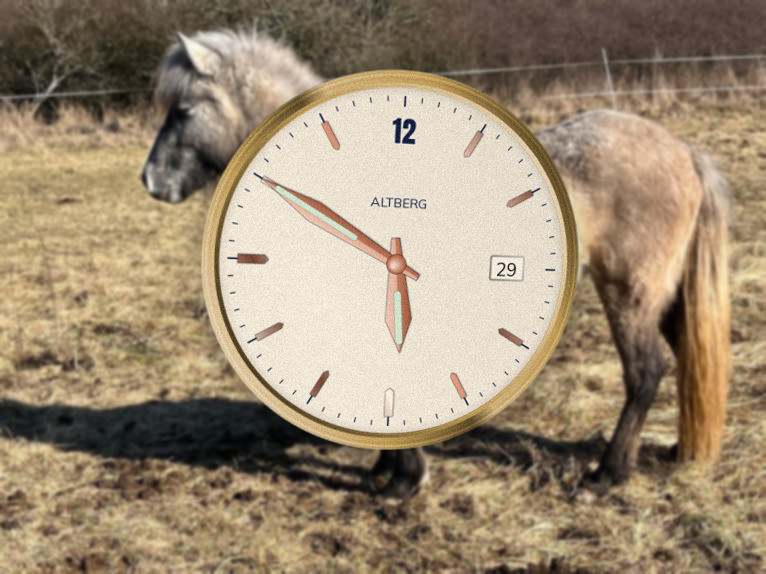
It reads {"hour": 5, "minute": 50}
